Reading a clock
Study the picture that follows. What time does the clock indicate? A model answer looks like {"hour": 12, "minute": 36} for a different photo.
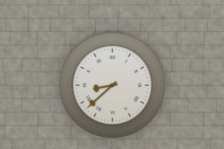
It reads {"hour": 8, "minute": 38}
